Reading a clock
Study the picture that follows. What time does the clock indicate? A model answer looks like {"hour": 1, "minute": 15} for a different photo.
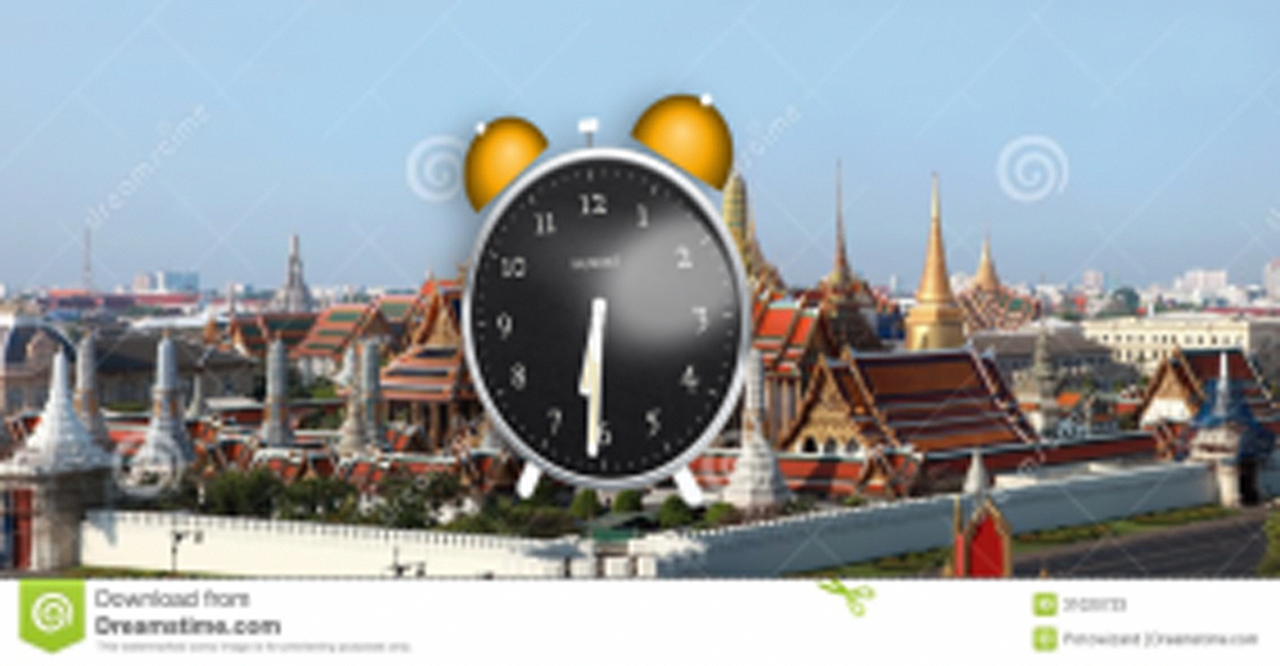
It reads {"hour": 6, "minute": 31}
